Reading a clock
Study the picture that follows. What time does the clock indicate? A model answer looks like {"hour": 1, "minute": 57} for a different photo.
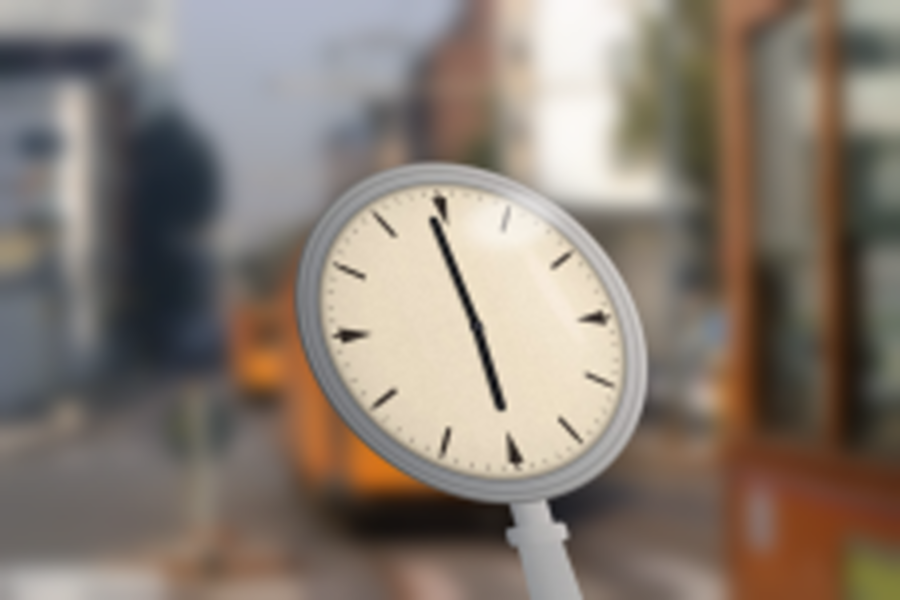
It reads {"hour": 5, "minute": 59}
